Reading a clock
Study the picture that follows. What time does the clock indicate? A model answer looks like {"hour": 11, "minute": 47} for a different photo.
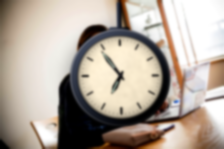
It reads {"hour": 6, "minute": 54}
